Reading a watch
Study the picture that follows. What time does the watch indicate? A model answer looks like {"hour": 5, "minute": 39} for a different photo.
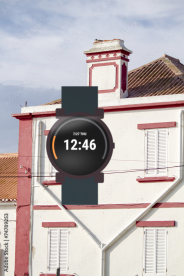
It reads {"hour": 12, "minute": 46}
